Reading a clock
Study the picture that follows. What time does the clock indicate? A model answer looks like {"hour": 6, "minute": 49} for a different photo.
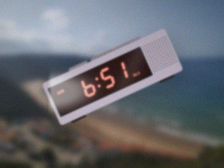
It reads {"hour": 6, "minute": 51}
